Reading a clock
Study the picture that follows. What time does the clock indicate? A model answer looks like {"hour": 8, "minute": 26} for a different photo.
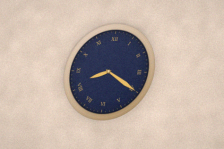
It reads {"hour": 8, "minute": 20}
